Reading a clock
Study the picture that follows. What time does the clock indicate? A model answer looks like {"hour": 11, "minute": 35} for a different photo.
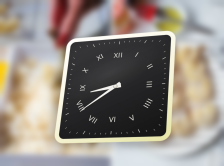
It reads {"hour": 8, "minute": 39}
